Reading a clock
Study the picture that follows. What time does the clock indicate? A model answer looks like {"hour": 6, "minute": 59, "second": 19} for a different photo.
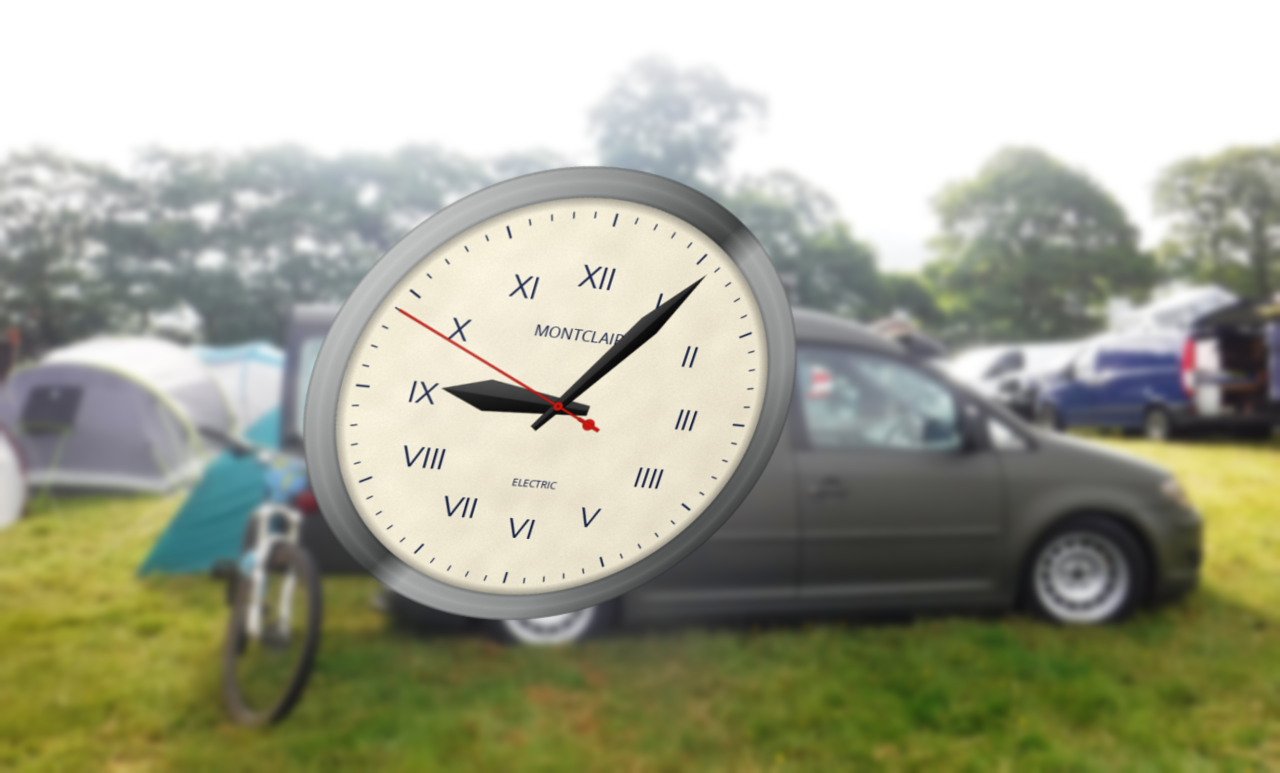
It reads {"hour": 9, "minute": 5, "second": 49}
